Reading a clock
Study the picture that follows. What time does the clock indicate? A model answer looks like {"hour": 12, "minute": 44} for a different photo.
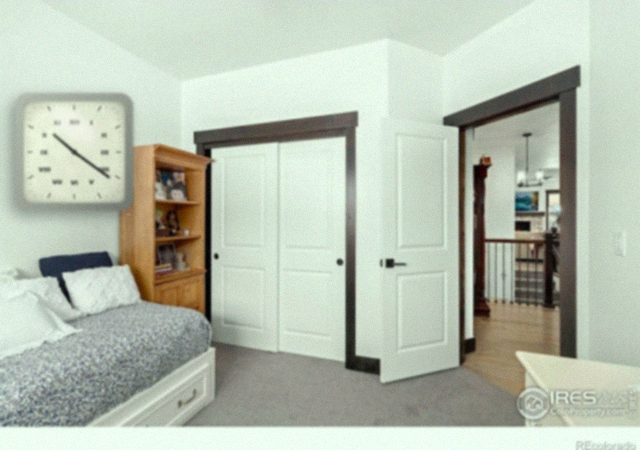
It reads {"hour": 10, "minute": 21}
